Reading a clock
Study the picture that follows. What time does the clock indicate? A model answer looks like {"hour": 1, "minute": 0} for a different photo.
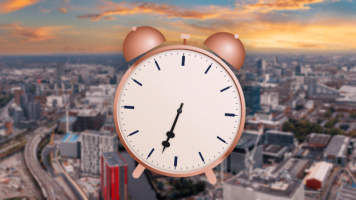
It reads {"hour": 6, "minute": 33}
